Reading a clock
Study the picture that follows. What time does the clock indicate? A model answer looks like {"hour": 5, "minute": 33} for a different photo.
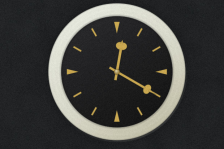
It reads {"hour": 12, "minute": 20}
